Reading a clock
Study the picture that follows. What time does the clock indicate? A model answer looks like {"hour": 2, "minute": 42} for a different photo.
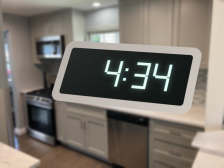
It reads {"hour": 4, "minute": 34}
